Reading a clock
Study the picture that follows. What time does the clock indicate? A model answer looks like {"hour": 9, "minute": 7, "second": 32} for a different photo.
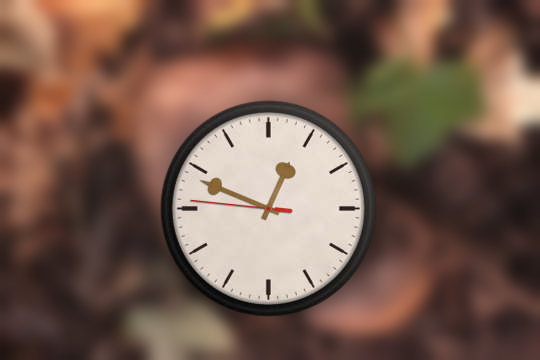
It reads {"hour": 12, "minute": 48, "second": 46}
